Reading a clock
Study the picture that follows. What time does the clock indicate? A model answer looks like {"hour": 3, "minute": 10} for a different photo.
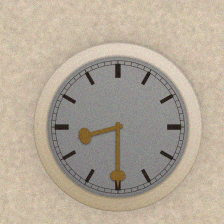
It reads {"hour": 8, "minute": 30}
